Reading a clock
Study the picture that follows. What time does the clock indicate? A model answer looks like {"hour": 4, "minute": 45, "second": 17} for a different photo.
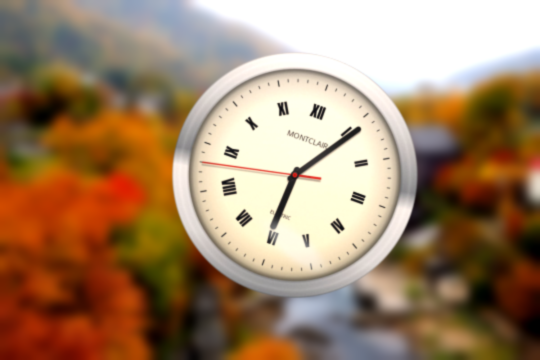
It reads {"hour": 6, "minute": 5, "second": 43}
